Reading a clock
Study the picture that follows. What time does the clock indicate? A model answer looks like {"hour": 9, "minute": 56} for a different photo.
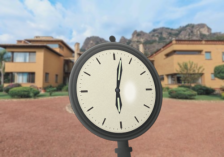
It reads {"hour": 6, "minute": 2}
